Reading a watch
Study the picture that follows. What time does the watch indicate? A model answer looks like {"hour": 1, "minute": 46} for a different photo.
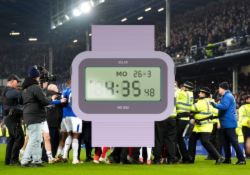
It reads {"hour": 4, "minute": 35}
